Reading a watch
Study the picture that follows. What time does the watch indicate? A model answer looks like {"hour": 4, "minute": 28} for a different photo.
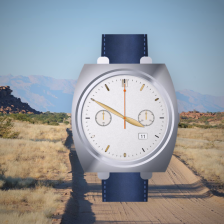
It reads {"hour": 3, "minute": 50}
